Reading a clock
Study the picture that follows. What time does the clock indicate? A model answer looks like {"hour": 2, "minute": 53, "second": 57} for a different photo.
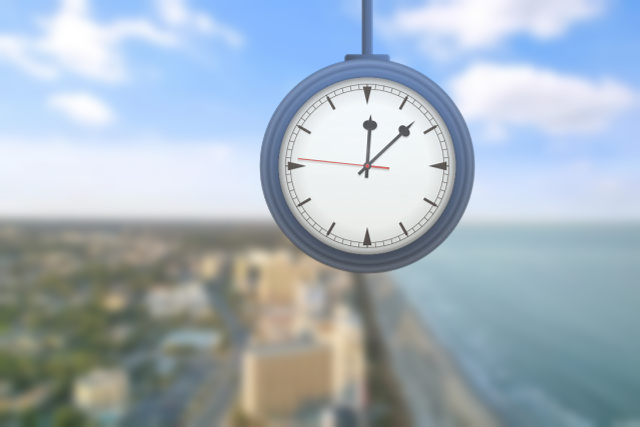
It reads {"hour": 12, "minute": 7, "second": 46}
